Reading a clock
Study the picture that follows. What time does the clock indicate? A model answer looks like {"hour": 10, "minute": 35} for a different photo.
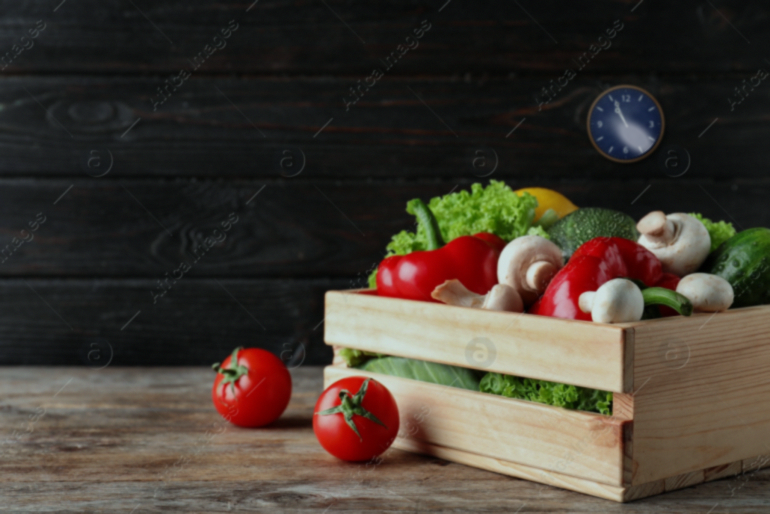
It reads {"hour": 10, "minute": 56}
